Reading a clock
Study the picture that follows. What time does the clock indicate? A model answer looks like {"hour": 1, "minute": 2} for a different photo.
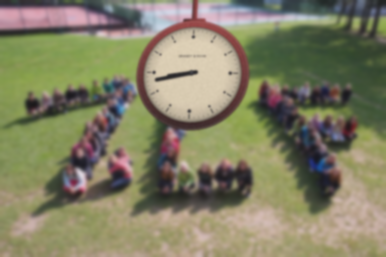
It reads {"hour": 8, "minute": 43}
